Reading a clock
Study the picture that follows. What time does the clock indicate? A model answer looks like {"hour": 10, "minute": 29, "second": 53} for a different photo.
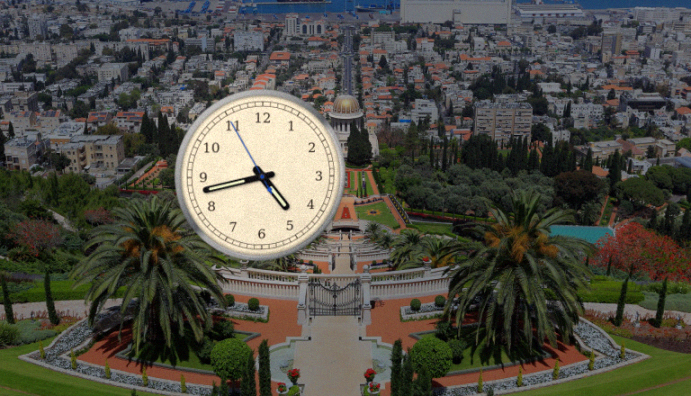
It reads {"hour": 4, "minute": 42, "second": 55}
